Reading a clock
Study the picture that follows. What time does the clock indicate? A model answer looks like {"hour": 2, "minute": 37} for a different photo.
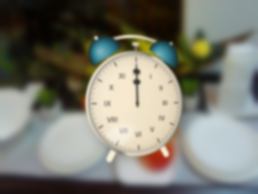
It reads {"hour": 12, "minute": 0}
